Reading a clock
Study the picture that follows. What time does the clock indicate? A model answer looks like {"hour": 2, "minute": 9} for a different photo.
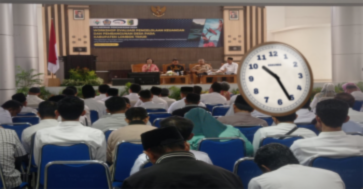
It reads {"hour": 10, "minute": 26}
